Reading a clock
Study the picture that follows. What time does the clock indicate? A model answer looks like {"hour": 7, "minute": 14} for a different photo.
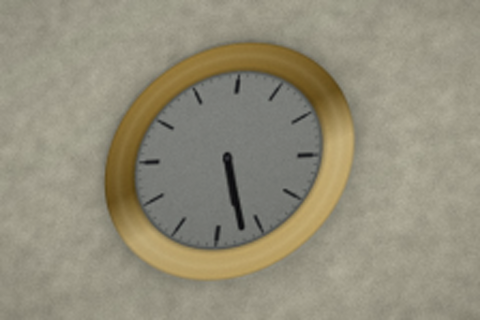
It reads {"hour": 5, "minute": 27}
